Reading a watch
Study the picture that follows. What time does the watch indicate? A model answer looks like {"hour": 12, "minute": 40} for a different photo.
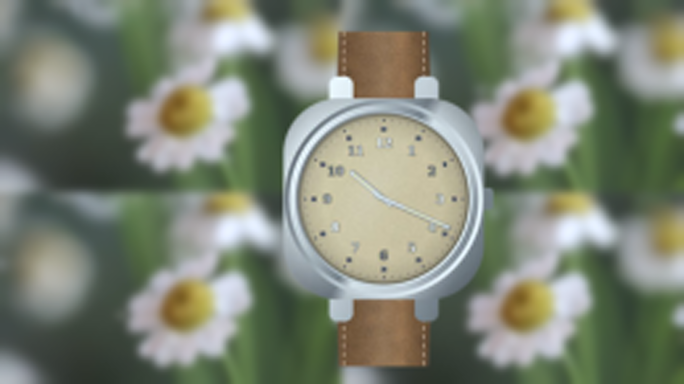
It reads {"hour": 10, "minute": 19}
